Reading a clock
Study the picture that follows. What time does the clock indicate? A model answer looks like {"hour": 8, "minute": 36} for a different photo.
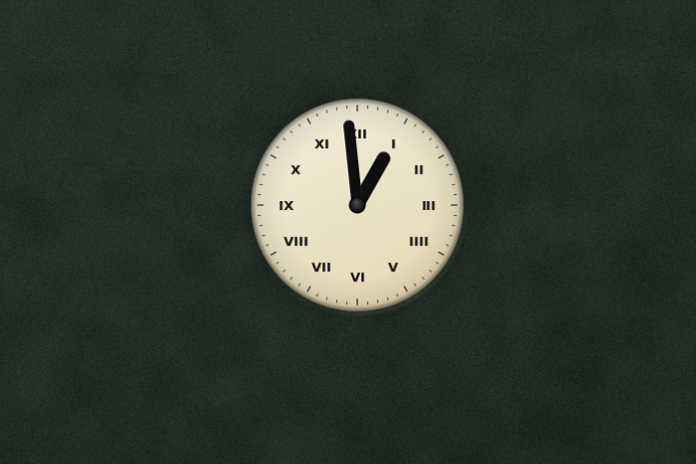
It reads {"hour": 12, "minute": 59}
